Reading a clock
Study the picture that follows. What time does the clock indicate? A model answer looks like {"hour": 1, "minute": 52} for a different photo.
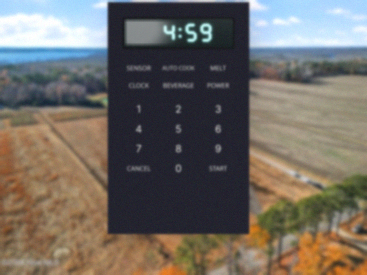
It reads {"hour": 4, "minute": 59}
